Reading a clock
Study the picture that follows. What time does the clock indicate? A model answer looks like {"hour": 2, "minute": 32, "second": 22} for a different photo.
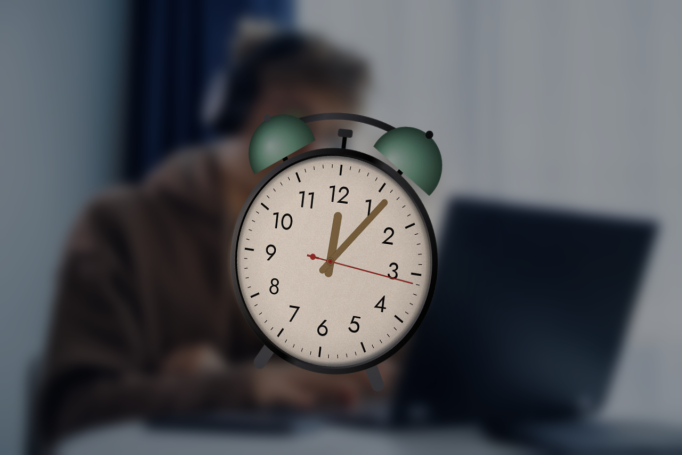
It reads {"hour": 12, "minute": 6, "second": 16}
